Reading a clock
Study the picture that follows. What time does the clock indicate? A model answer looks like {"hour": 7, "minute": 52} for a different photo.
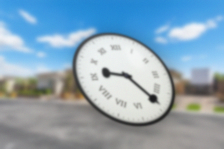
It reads {"hour": 9, "minute": 24}
